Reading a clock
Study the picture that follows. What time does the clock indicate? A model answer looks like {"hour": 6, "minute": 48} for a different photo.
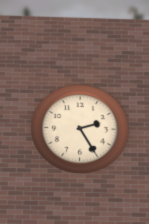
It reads {"hour": 2, "minute": 25}
